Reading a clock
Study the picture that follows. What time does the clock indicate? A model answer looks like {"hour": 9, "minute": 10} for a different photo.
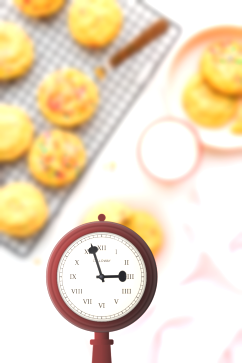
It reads {"hour": 2, "minute": 57}
